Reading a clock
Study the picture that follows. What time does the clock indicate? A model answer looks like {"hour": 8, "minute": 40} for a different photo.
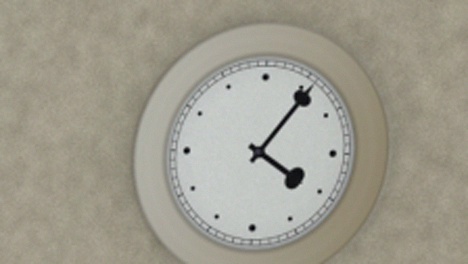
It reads {"hour": 4, "minute": 6}
